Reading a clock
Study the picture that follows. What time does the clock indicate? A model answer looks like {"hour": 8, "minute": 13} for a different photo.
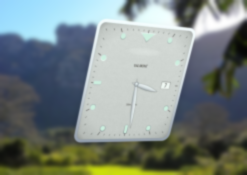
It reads {"hour": 3, "minute": 29}
